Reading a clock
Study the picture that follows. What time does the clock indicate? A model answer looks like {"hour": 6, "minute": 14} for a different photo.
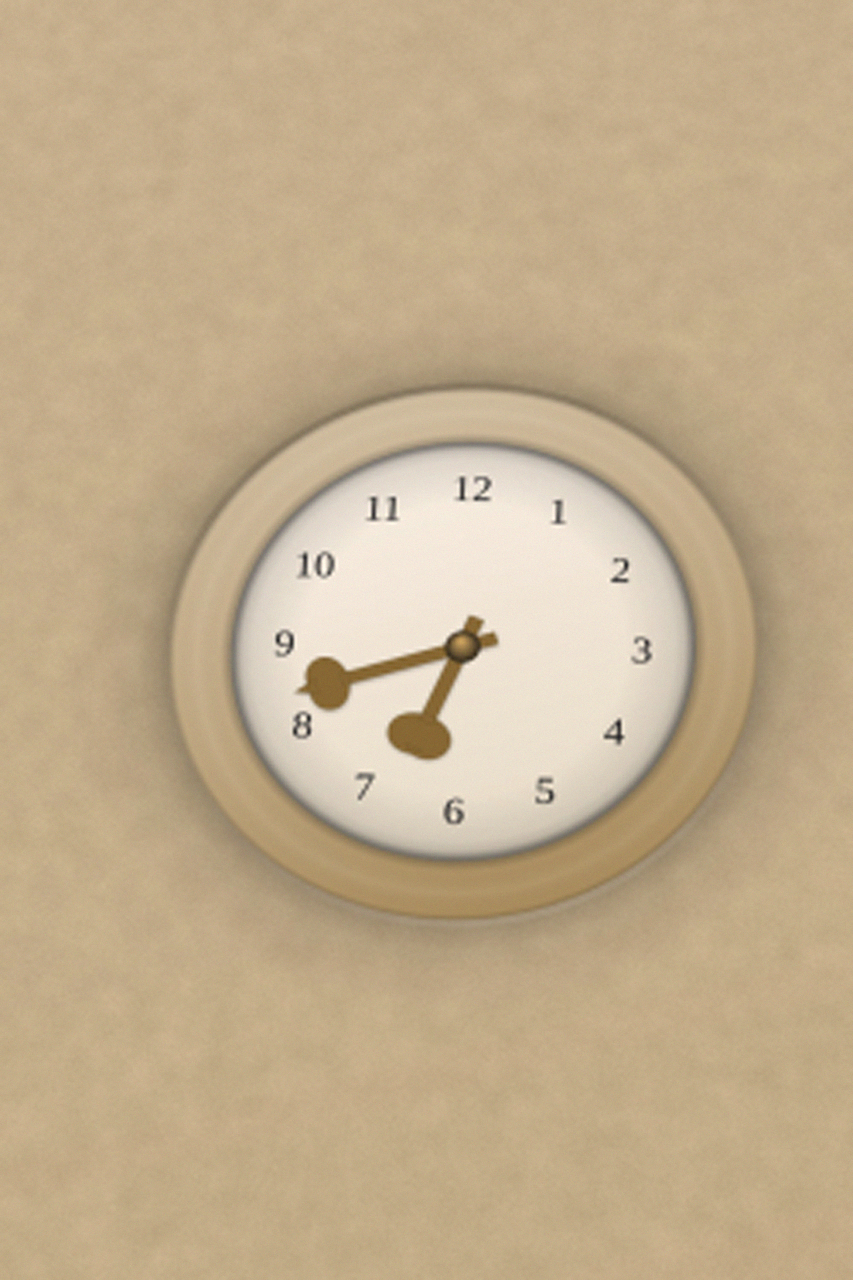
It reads {"hour": 6, "minute": 42}
